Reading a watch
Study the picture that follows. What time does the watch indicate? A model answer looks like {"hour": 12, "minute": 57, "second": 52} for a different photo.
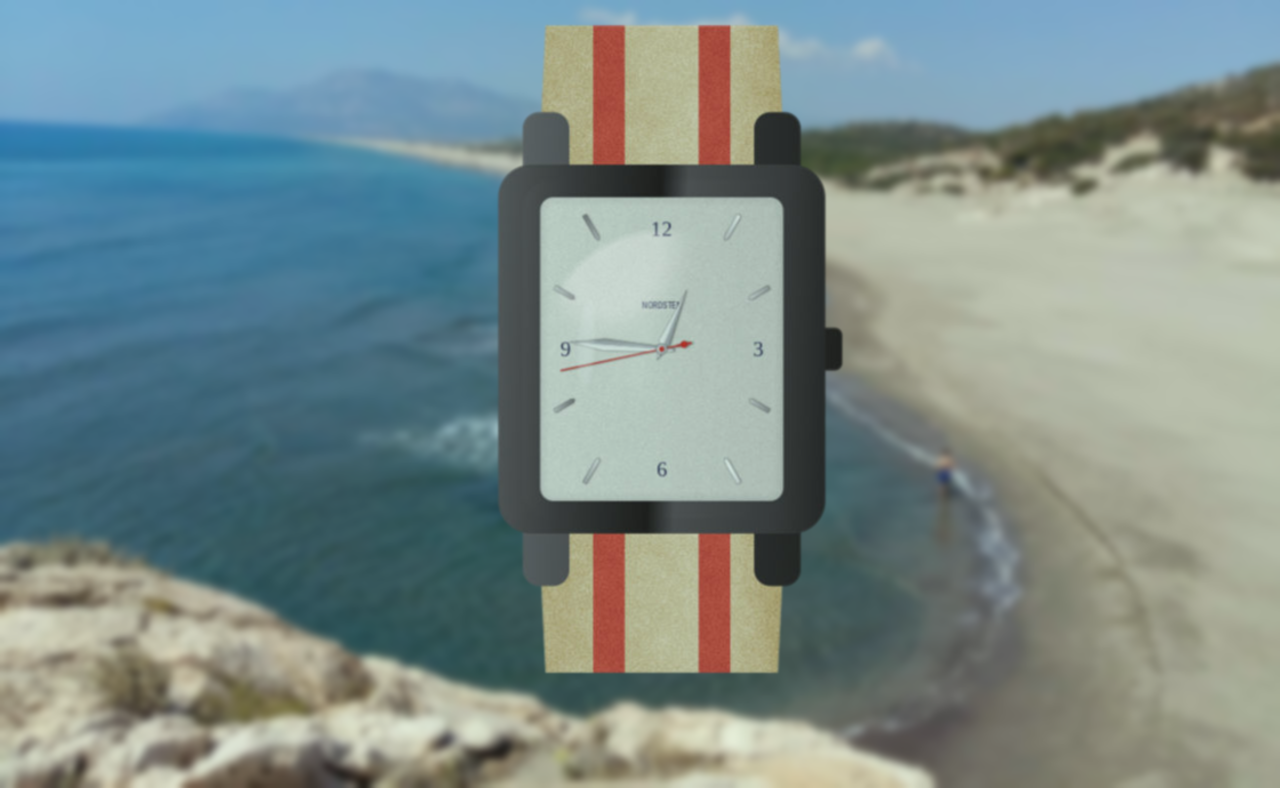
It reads {"hour": 12, "minute": 45, "second": 43}
